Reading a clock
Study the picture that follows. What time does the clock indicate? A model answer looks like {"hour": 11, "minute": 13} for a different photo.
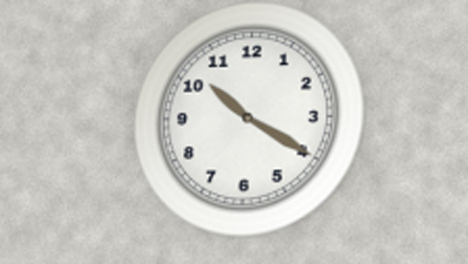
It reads {"hour": 10, "minute": 20}
